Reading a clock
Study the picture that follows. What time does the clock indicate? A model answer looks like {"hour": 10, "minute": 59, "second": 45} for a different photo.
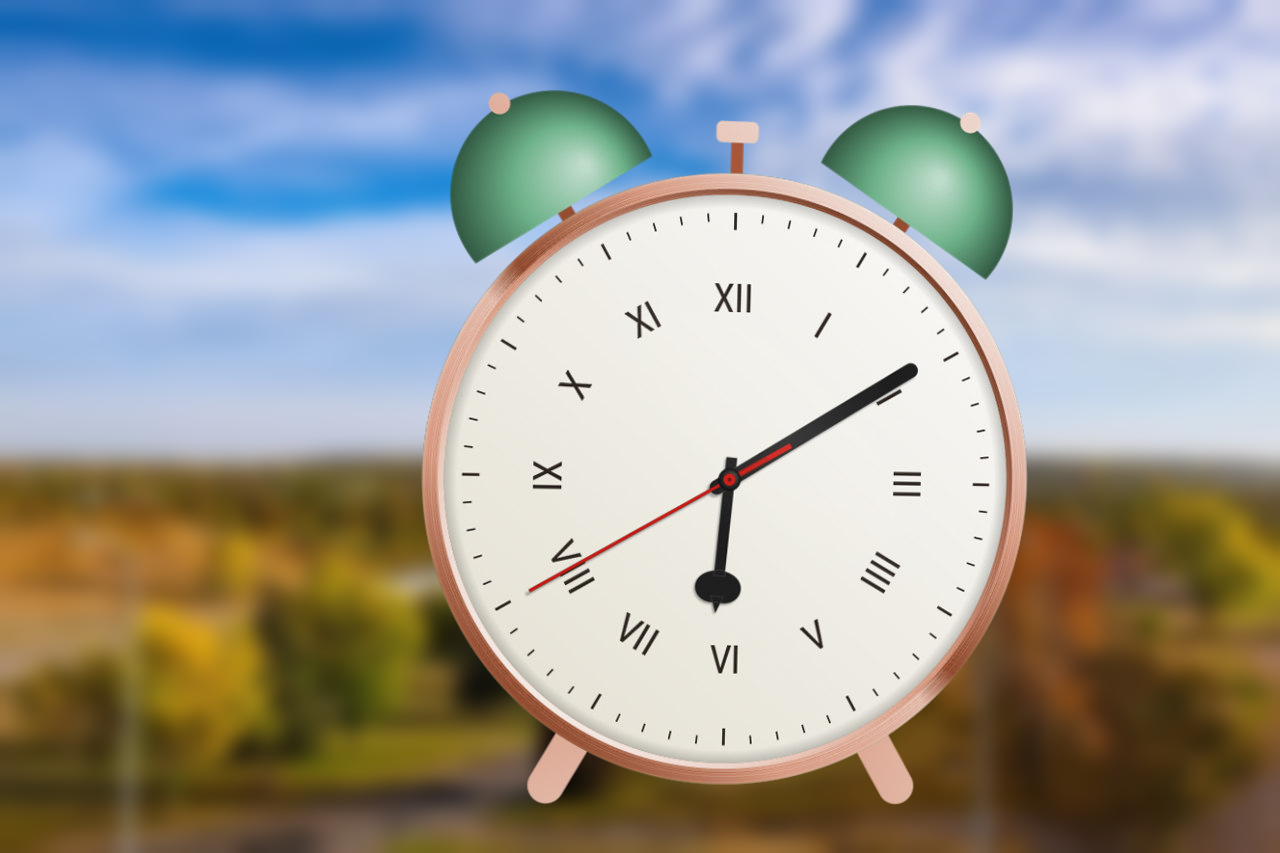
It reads {"hour": 6, "minute": 9, "second": 40}
